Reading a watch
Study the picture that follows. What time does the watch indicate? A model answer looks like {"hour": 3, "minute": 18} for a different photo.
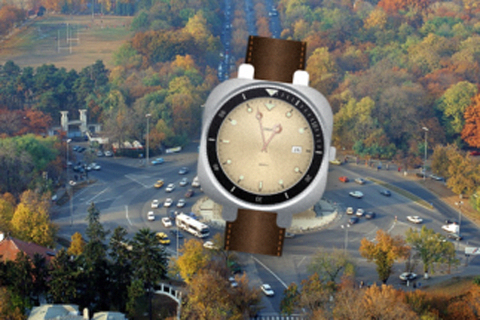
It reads {"hour": 12, "minute": 57}
